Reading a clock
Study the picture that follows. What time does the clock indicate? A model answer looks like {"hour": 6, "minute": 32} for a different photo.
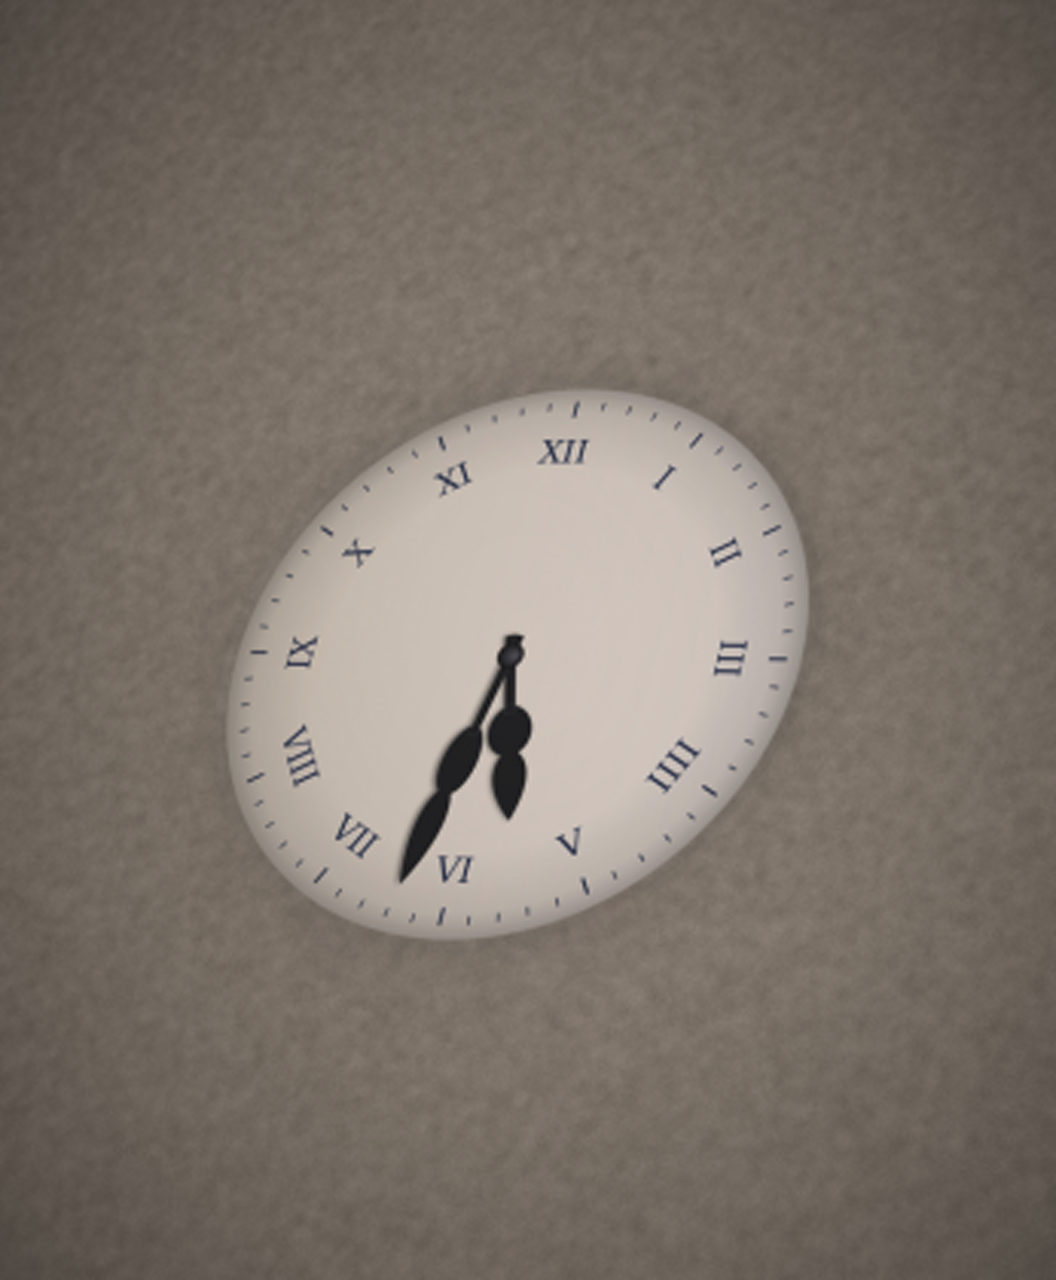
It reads {"hour": 5, "minute": 32}
